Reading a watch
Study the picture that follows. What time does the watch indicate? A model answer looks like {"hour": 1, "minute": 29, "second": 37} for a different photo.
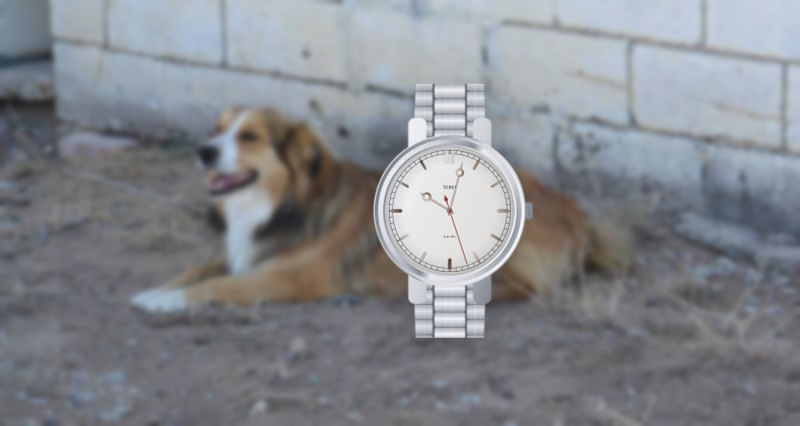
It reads {"hour": 10, "minute": 2, "second": 27}
